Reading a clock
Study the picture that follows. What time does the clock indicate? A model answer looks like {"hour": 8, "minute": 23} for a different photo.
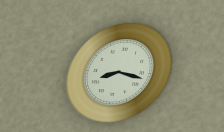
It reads {"hour": 8, "minute": 17}
